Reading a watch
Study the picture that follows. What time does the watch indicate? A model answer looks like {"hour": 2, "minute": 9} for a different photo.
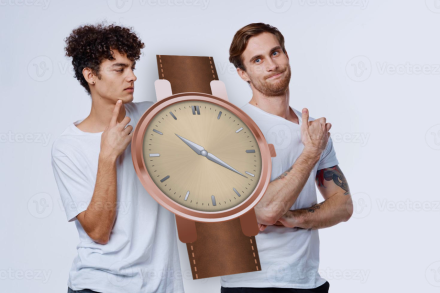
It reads {"hour": 10, "minute": 21}
